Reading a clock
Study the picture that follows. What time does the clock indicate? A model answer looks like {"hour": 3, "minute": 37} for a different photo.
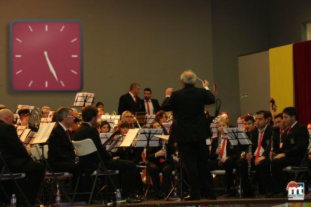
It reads {"hour": 5, "minute": 26}
